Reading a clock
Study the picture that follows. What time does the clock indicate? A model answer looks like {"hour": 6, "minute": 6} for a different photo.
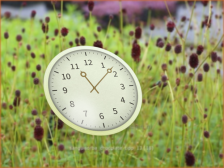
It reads {"hour": 11, "minute": 8}
